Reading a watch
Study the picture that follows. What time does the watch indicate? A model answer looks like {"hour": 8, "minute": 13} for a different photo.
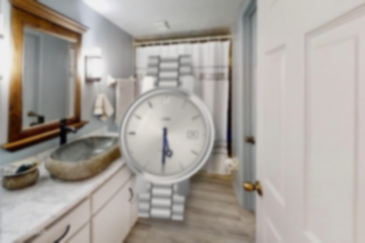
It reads {"hour": 5, "minute": 30}
